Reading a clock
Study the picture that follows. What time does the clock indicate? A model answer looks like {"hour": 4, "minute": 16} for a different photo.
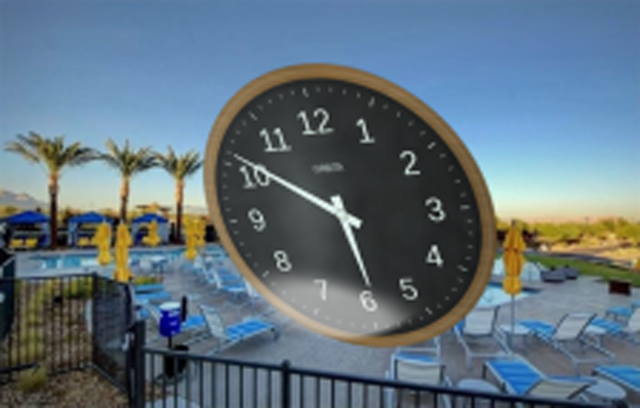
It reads {"hour": 5, "minute": 51}
